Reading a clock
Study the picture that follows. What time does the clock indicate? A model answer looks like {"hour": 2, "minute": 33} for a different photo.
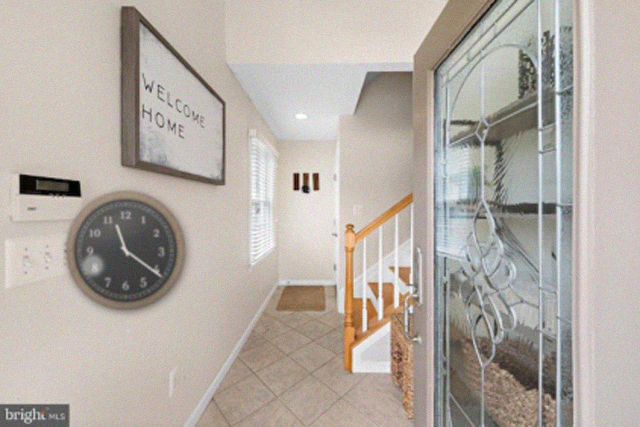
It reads {"hour": 11, "minute": 21}
